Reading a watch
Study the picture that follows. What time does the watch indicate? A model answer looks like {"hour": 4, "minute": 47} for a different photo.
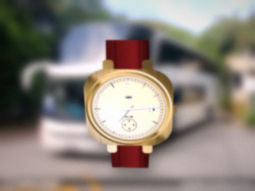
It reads {"hour": 7, "minute": 14}
